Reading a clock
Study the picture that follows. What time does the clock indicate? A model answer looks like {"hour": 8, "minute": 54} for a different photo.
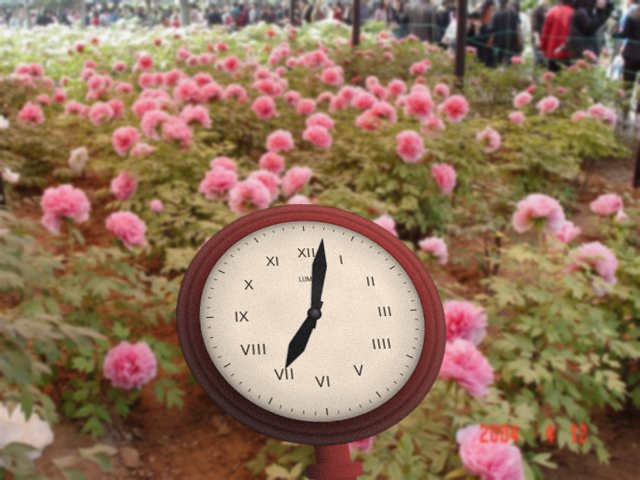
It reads {"hour": 7, "minute": 2}
